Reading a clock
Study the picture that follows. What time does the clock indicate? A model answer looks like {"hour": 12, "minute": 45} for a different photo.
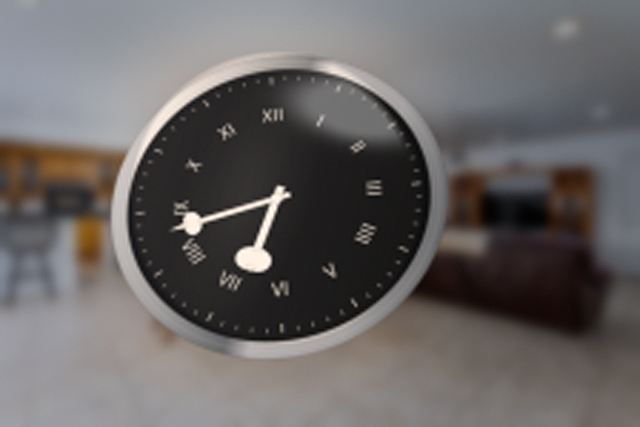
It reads {"hour": 6, "minute": 43}
